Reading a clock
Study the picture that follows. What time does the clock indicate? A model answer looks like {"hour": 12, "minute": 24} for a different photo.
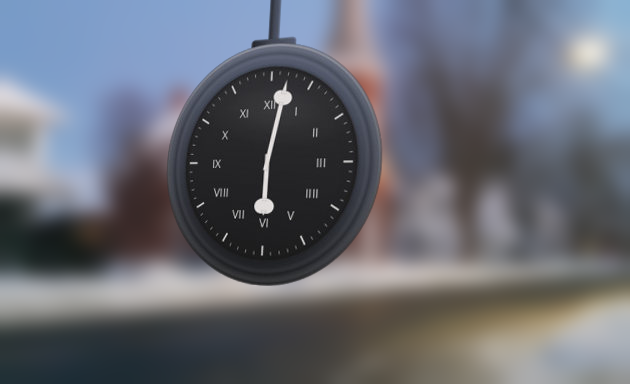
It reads {"hour": 6, "minute": 2}
